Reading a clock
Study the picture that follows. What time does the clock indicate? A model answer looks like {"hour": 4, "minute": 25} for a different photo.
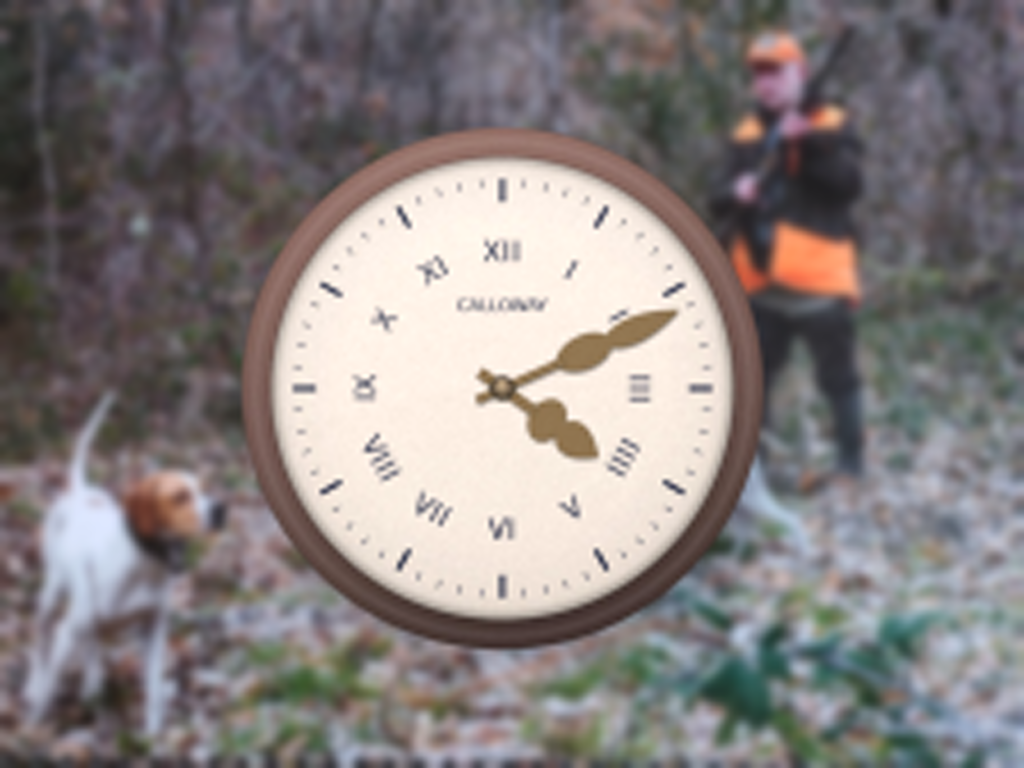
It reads {"hour": 4, "minute": 11}
